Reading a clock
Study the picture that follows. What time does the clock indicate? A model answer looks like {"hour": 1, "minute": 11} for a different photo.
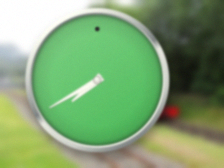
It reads {"hour": 7, "minute": 40}
